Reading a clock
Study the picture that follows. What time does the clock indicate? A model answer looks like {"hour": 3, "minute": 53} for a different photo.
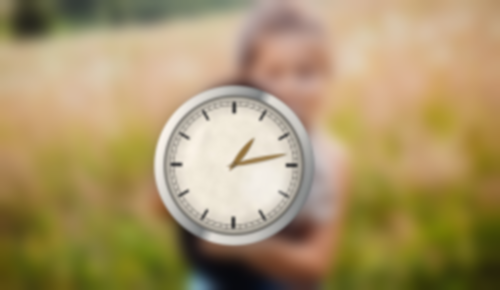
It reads {"hour": 1, "minute": 13}
